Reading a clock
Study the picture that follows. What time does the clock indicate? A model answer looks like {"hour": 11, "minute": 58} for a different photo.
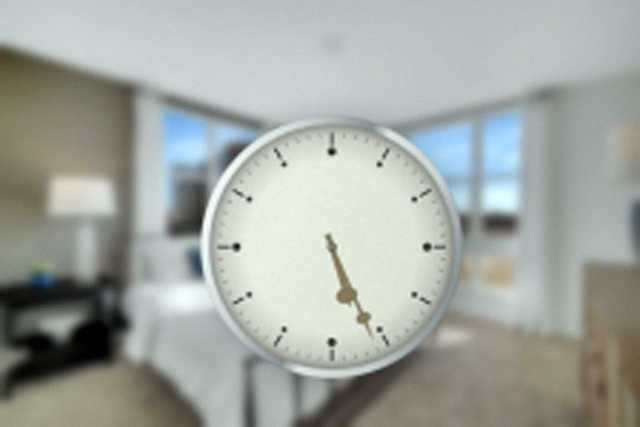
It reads {"hour": 5, "minute": 26}
